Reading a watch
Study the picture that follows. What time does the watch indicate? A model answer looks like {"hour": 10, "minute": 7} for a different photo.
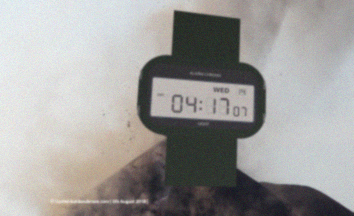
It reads {"hour": 4, "minute": 17}
